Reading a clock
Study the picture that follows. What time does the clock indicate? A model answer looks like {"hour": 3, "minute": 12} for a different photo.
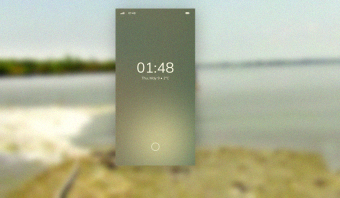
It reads {"hour": 1, "minute": 48}
